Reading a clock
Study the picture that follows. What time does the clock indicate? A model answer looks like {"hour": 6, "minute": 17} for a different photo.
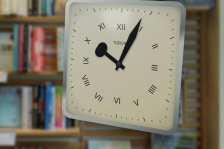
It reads {"hour": 10, "minute": 4}
